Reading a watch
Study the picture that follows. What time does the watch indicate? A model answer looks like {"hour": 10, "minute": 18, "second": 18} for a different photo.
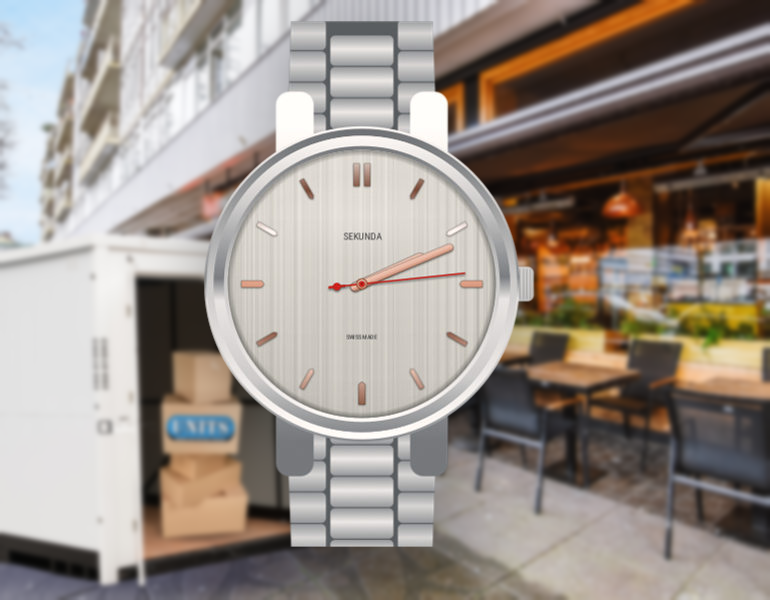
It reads {"hour": 2, "minute": 11, "second": 14}
